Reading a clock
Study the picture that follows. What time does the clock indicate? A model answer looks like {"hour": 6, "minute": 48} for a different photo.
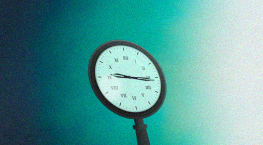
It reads {"hour": 9, "minute": 16}
